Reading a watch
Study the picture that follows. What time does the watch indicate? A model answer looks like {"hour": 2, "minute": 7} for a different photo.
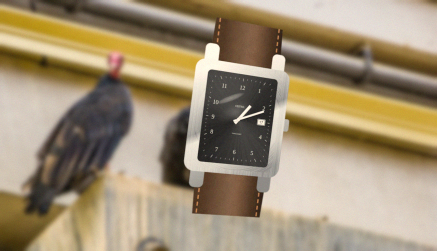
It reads {"hour": 1, "minute": 11}
